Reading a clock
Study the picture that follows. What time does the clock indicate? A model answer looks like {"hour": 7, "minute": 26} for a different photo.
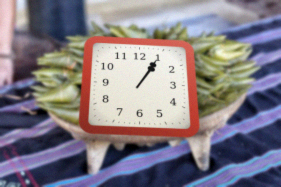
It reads {"hour": 1, "minute": 5}
